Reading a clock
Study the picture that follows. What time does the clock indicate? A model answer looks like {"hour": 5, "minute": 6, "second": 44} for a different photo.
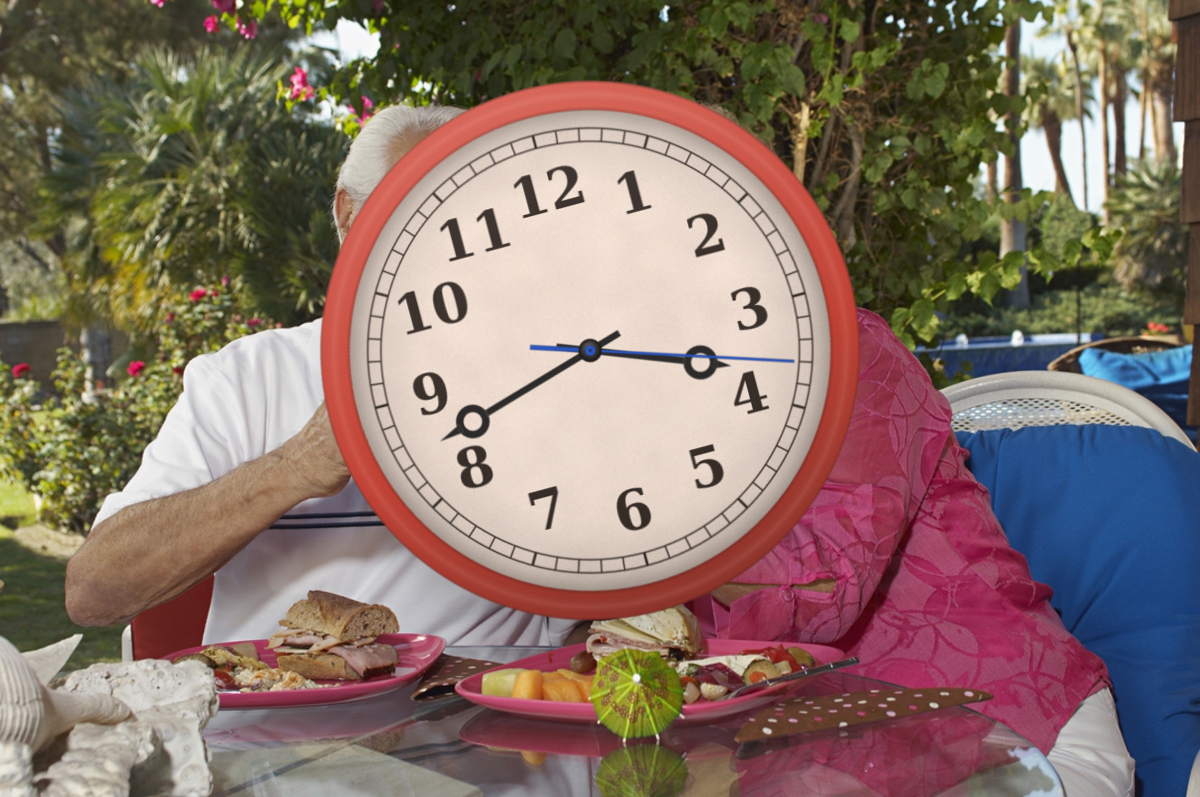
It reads {"hour": 3, "minute": 42, "second": 18}
